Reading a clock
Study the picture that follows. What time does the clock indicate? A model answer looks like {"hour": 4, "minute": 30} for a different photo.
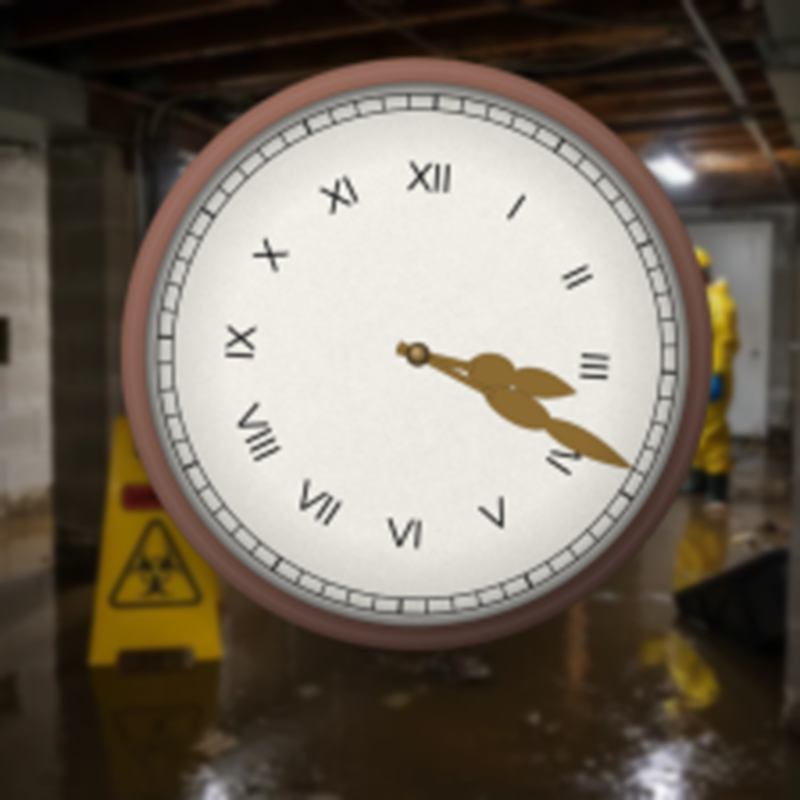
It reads {"hour": 3, "minute": 19}
